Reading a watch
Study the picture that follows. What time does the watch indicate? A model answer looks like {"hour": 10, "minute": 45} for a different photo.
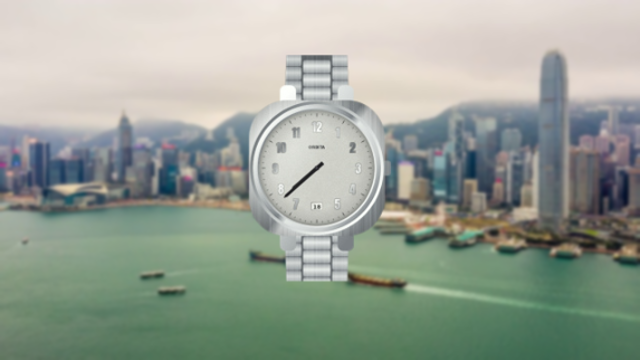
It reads {"hour": 7, "minute": 38}
